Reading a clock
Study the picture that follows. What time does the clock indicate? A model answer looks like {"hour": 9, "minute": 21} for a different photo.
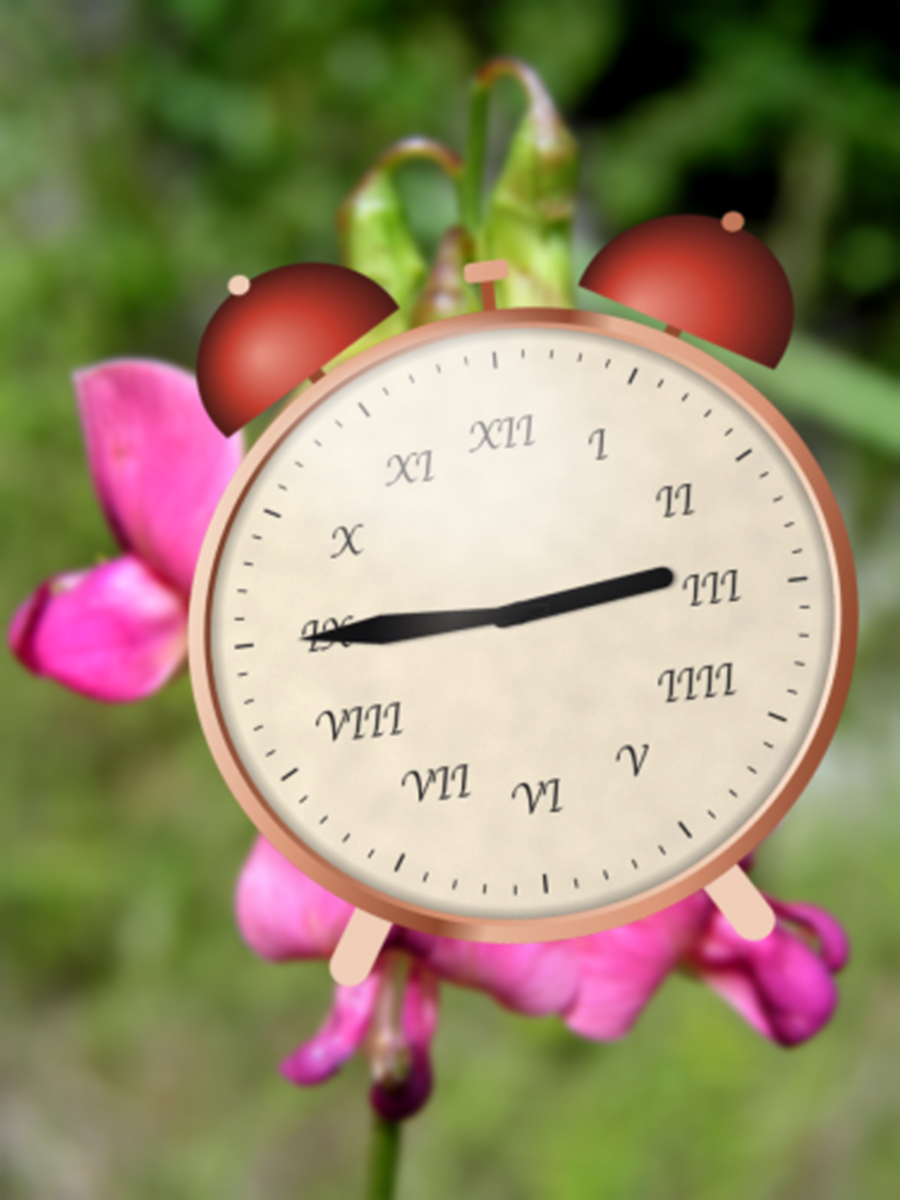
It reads {"hour": 2, "minute": 45}
